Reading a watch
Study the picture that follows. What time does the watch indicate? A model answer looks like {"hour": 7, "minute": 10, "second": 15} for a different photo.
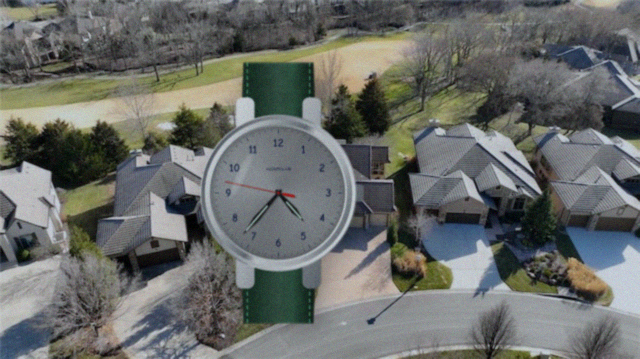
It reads {"hour": 4, "minute": 36, "second": 47}
